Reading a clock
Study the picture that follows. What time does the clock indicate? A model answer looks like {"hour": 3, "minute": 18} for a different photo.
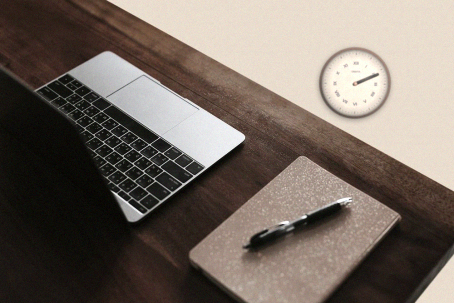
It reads {"hour": 2, "minute": 11}
